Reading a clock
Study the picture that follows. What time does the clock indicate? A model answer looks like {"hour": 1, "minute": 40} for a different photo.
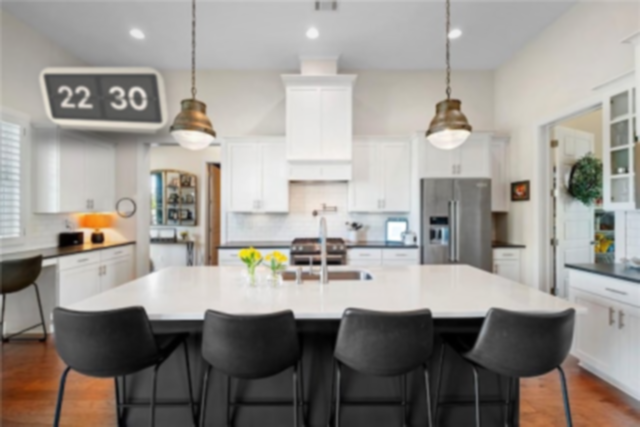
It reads {"hour": 22, "minute": 30}
